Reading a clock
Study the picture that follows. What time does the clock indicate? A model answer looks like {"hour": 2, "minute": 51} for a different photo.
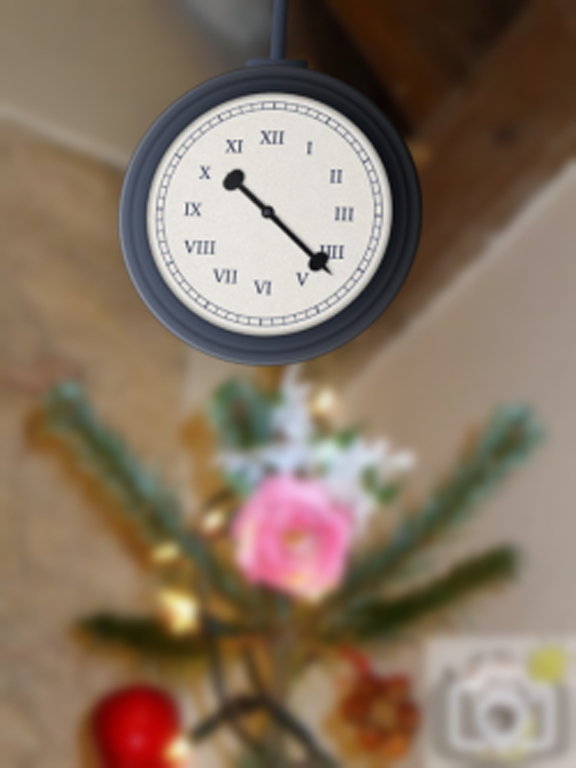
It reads {"hour": 10, "minute": 22}
